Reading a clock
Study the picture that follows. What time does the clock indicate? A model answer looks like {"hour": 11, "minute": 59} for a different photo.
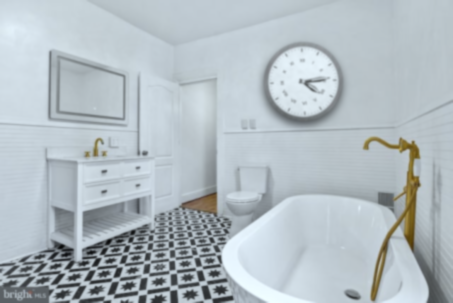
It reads {"hour": 4, "minute": 14}
